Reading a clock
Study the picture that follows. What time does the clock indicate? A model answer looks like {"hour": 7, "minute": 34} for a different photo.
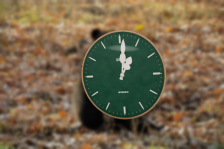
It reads {"hour": 1, "minute": 1}
